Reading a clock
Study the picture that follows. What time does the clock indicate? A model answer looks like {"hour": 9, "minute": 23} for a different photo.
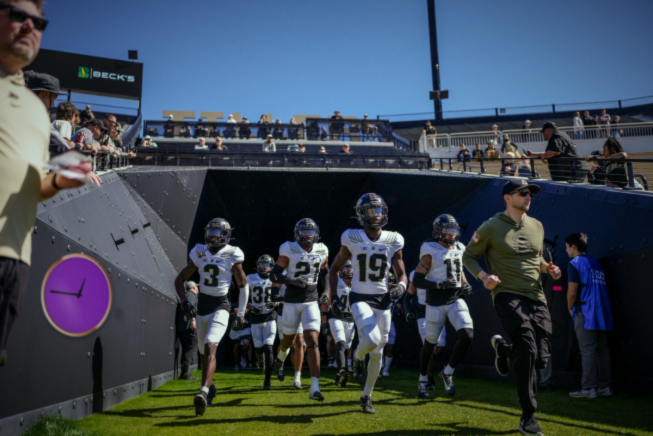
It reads {"hour": 12, "minute": 46}
